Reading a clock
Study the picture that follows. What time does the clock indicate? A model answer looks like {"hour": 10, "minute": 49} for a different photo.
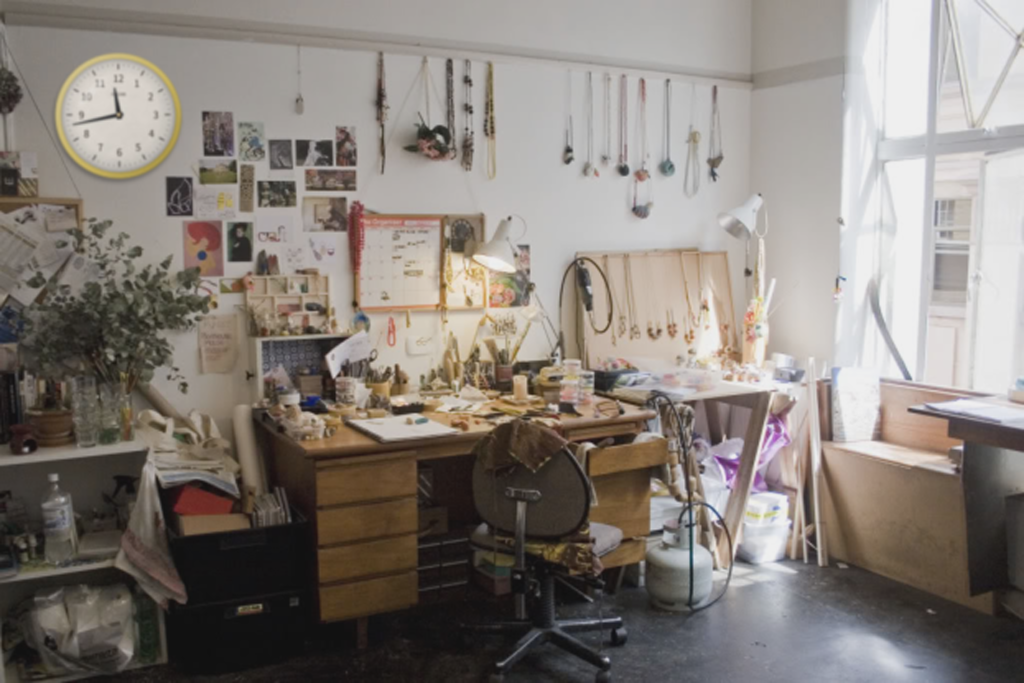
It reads {"hour": 11, "minute": 43}
